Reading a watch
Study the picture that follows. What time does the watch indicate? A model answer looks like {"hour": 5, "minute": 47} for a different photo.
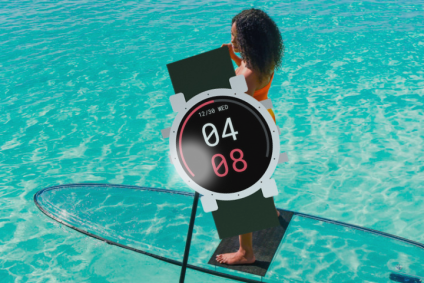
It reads {"hour": 4, "minute": 8}
